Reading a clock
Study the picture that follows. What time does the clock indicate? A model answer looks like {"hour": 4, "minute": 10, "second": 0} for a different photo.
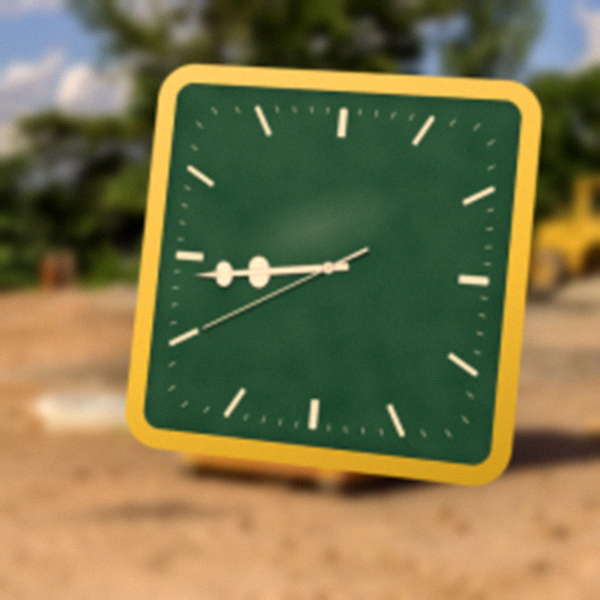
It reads {"hour": 8, "minute": 43, "second": 40}
